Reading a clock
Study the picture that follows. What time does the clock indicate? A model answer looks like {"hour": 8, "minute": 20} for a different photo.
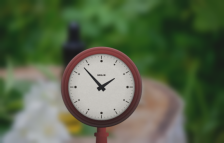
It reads {"hour": 1, "minute": 53}
